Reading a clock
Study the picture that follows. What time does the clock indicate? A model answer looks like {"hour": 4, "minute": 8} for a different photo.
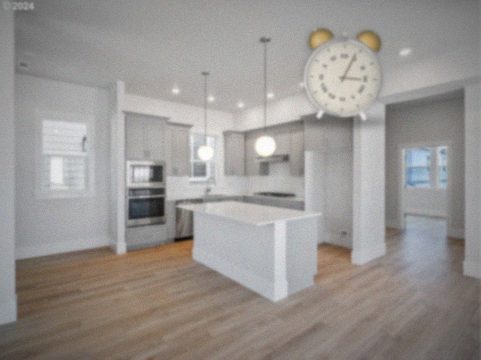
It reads {"hour": 3, "minute": 4}
